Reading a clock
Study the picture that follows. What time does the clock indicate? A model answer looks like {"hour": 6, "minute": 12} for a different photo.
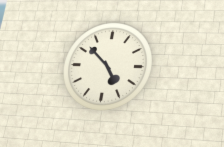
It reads {"hour": 4, "minute": 52}
